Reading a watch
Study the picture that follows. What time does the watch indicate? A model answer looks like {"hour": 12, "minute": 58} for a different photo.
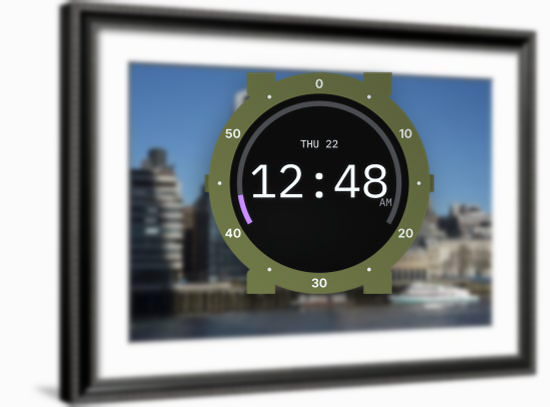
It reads {"hour": 12, "minute": 48}
